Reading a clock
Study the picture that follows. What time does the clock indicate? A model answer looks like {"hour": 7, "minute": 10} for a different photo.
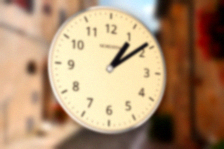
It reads {"hour": 1, "minute": 9}
